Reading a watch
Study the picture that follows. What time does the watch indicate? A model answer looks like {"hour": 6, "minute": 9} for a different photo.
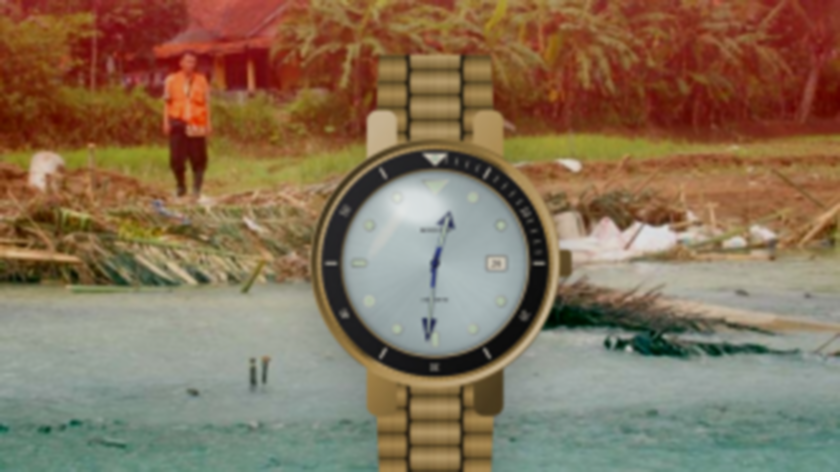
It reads {"hour": 12, "minute": 31}
